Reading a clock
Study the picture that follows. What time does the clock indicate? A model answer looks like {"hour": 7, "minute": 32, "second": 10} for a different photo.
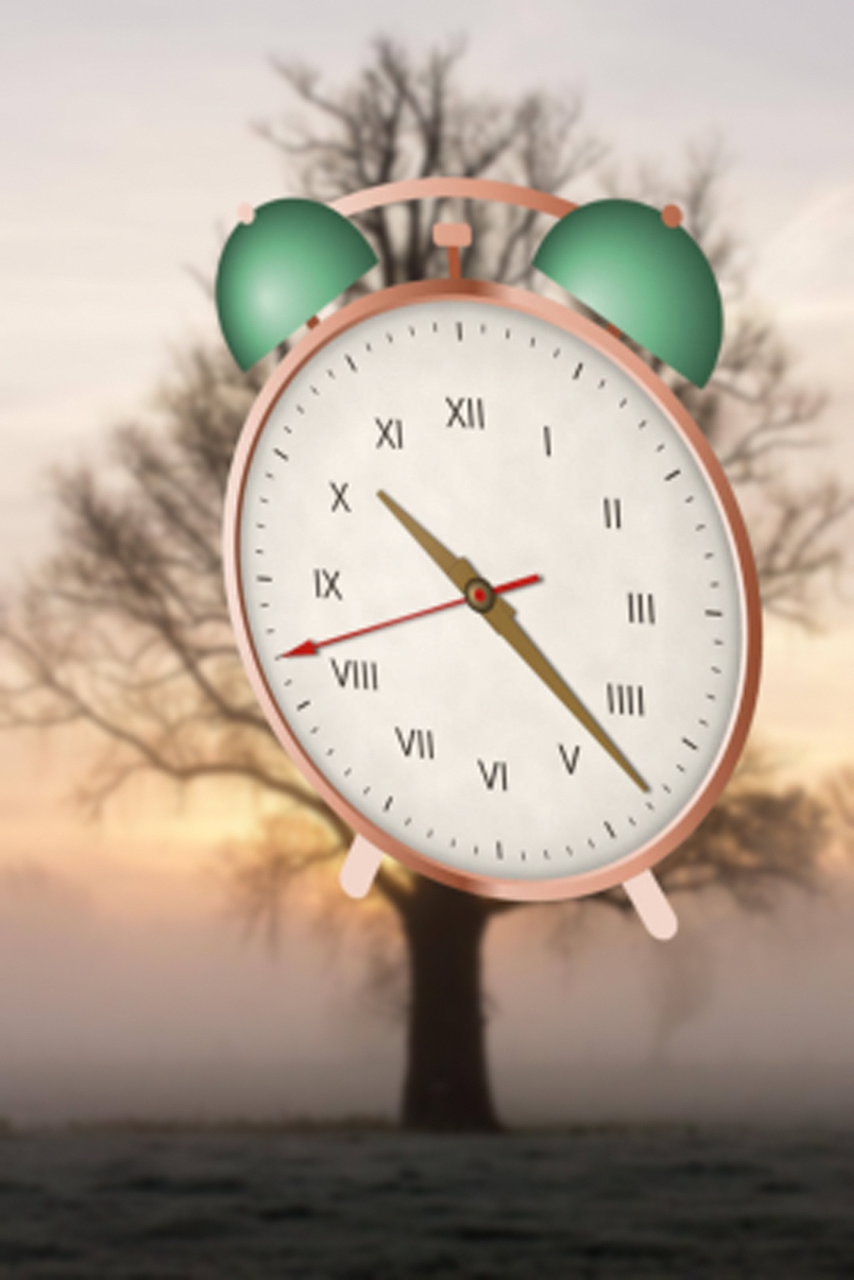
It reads {"hour": 10, "minute": 22, "second": 42}
